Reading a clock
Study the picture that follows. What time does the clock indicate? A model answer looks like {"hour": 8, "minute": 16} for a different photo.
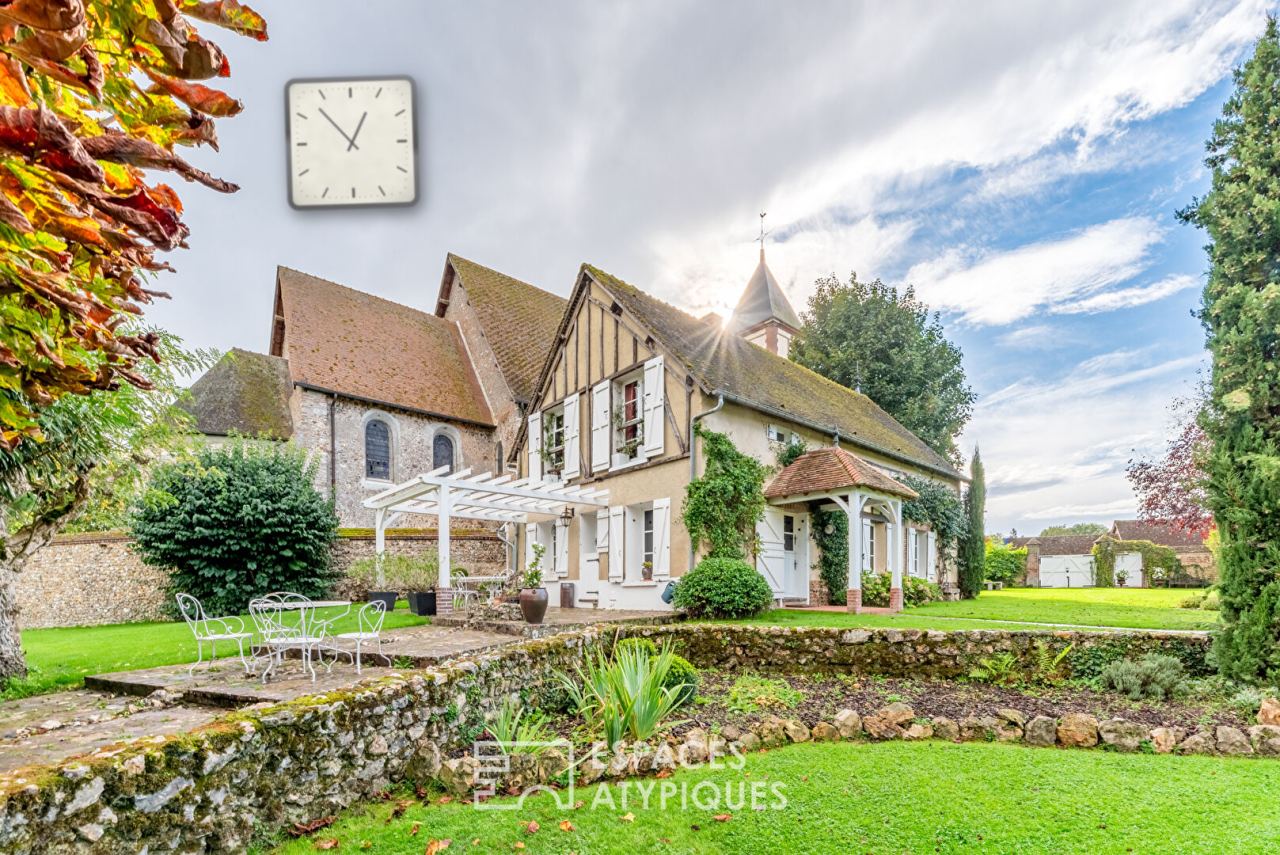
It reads {"hour": 12, "minute": 53}
